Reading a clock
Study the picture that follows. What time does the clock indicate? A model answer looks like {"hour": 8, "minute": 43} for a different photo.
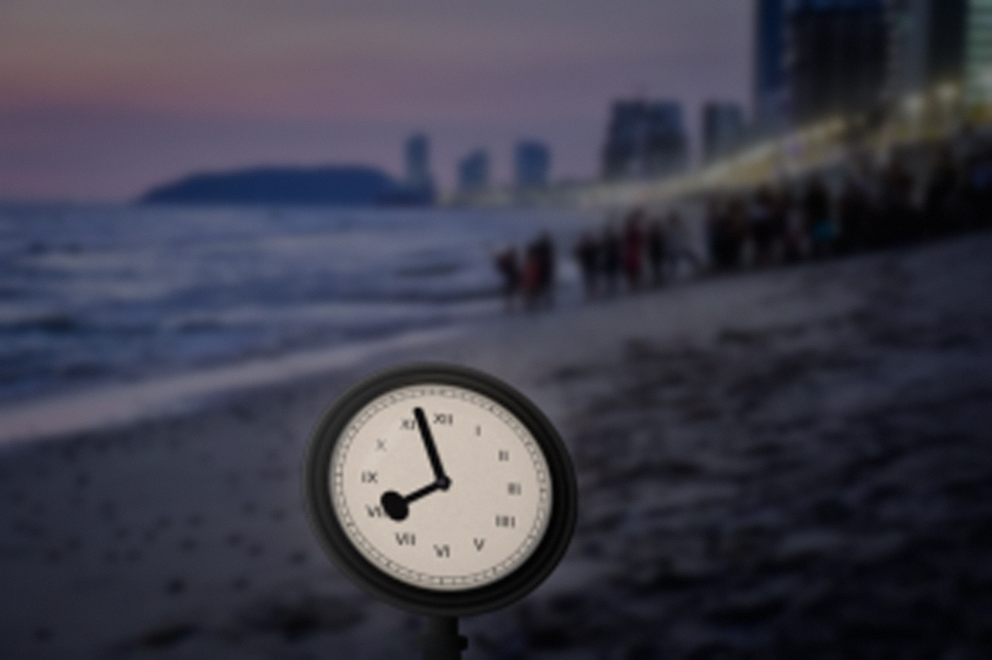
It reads {"hour": 7, "minute": 57}
